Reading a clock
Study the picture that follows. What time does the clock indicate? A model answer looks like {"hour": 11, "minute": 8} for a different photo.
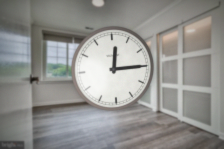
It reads {"hour": 12, "minute": 15}
